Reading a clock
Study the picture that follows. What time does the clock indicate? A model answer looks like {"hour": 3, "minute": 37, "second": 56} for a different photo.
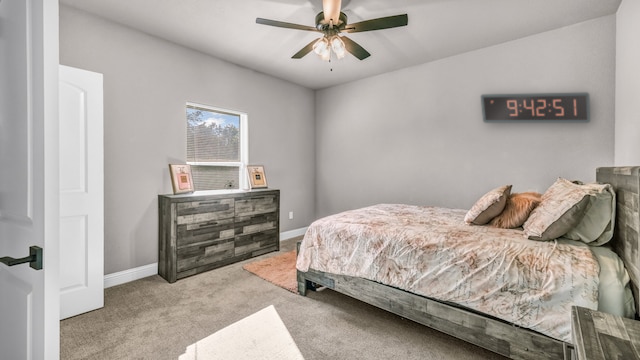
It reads {"hour": 9, "minute": 42, "second": 51}
